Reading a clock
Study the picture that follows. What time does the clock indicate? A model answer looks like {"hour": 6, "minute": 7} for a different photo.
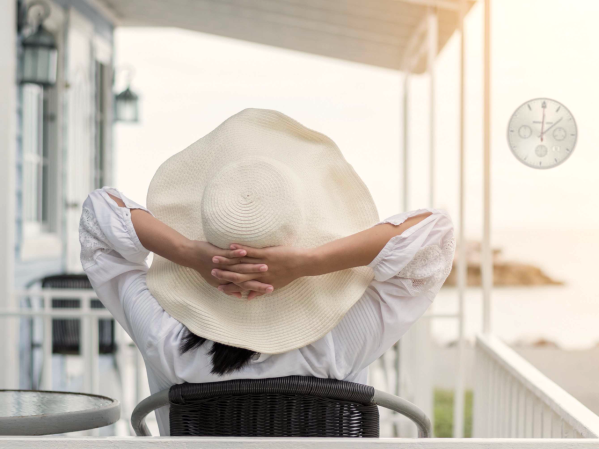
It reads {"hour": 12, "minute": 8}
